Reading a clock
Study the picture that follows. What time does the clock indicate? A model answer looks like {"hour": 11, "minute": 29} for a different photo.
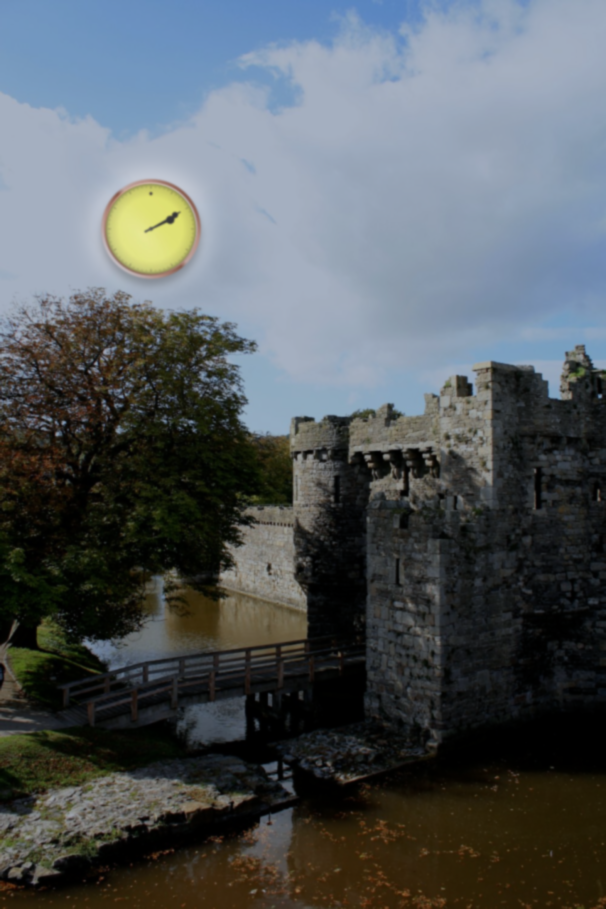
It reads {"hour": 2, "minute": 10}
